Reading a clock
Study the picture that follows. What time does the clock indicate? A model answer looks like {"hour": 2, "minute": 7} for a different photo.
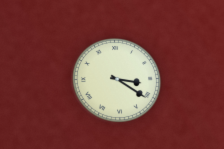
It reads {"hour": 3, "minute": 21}
